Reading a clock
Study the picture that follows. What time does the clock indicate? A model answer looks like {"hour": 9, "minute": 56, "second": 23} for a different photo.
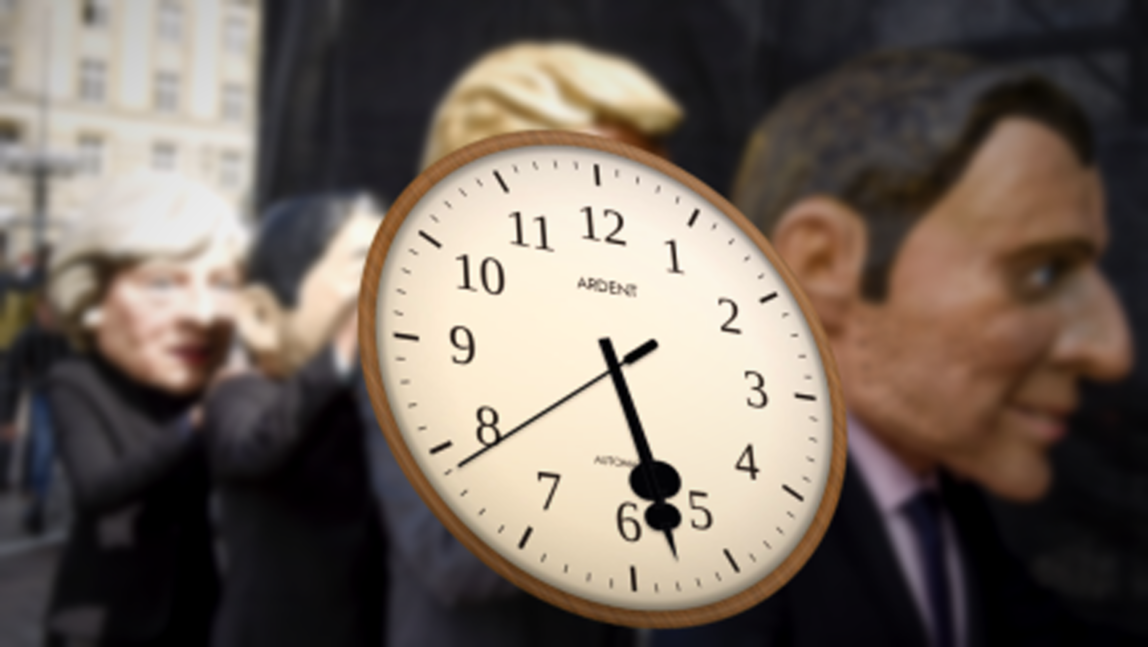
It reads {"hour": 5, "minute": 27, "second": 39}
